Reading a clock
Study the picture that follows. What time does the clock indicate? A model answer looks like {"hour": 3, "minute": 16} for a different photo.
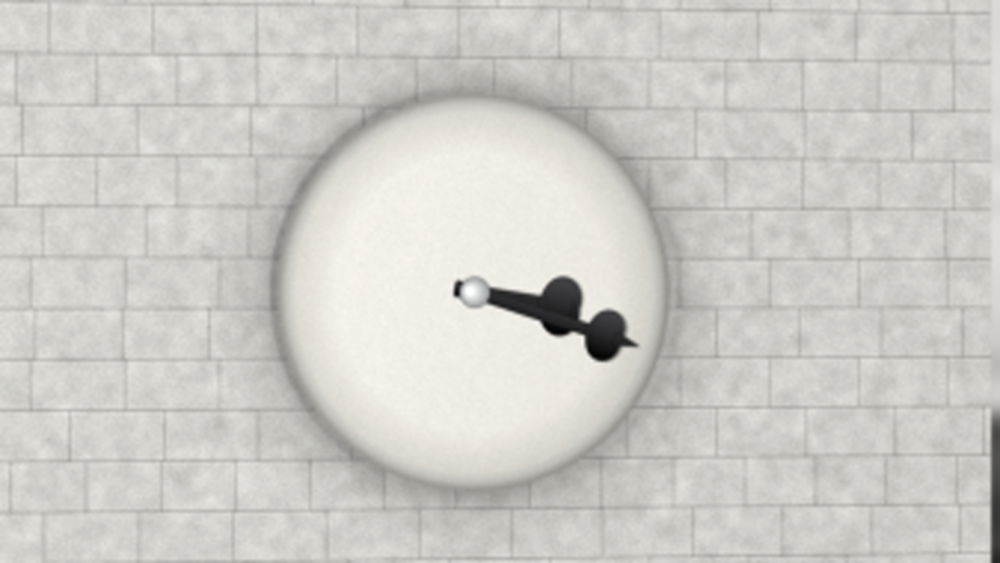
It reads {"hour": 3, "minute": 18}
